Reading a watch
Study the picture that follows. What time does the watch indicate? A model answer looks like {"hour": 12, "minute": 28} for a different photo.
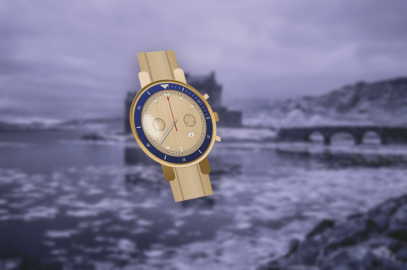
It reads {"hour": 7, "minute": 38}
